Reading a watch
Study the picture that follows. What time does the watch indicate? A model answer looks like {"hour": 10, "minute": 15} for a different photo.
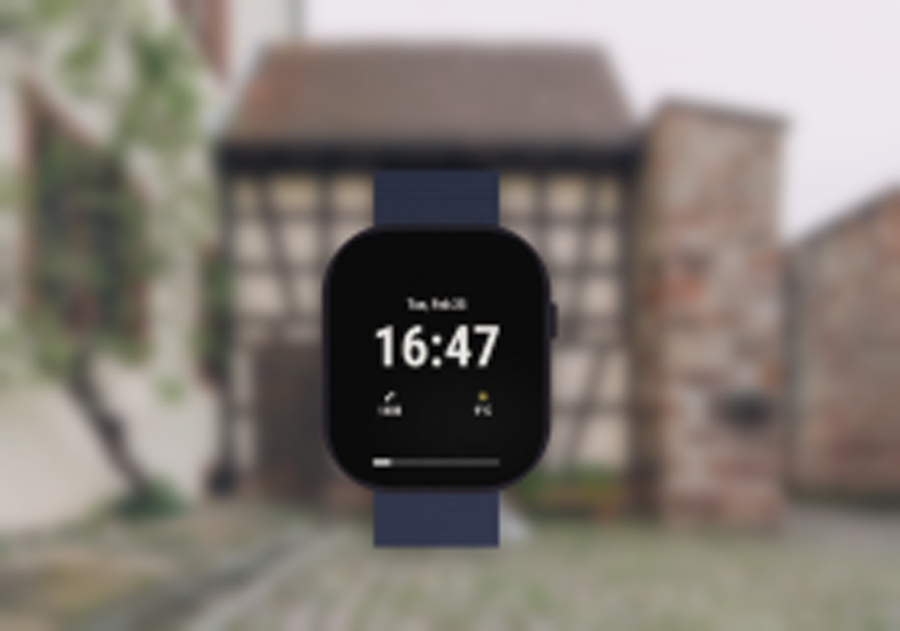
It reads {"hour": 16, "minute": 47}
